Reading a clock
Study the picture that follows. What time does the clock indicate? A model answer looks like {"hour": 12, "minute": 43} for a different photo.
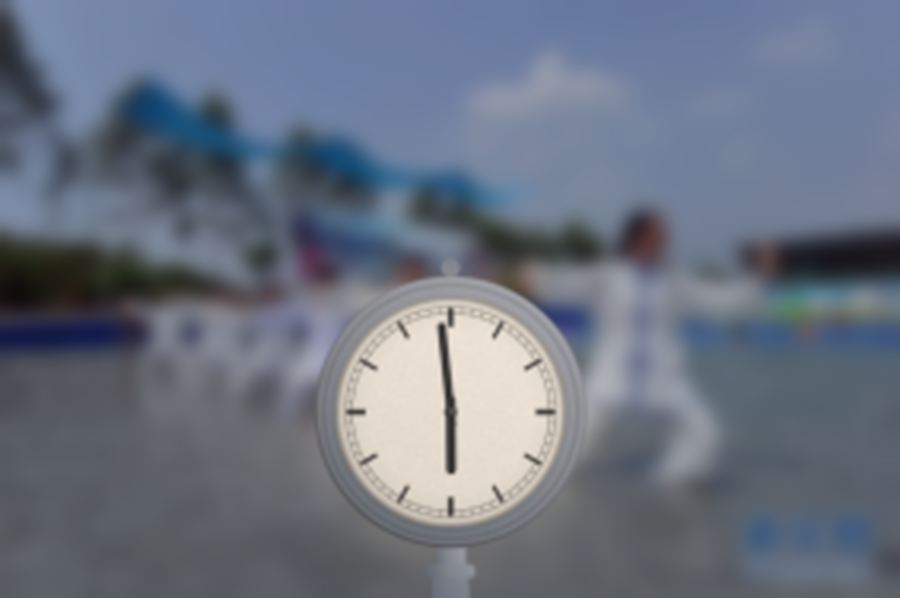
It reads {"hour": 5, "minute": 59}
